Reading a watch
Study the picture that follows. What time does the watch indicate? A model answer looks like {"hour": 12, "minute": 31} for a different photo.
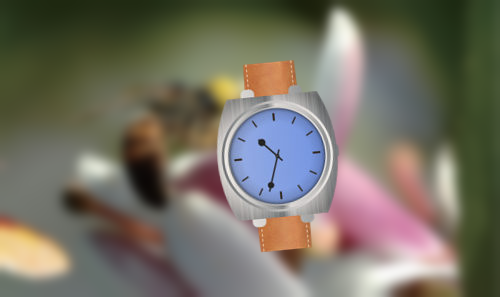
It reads {"hour": 10, "minute": 33}
